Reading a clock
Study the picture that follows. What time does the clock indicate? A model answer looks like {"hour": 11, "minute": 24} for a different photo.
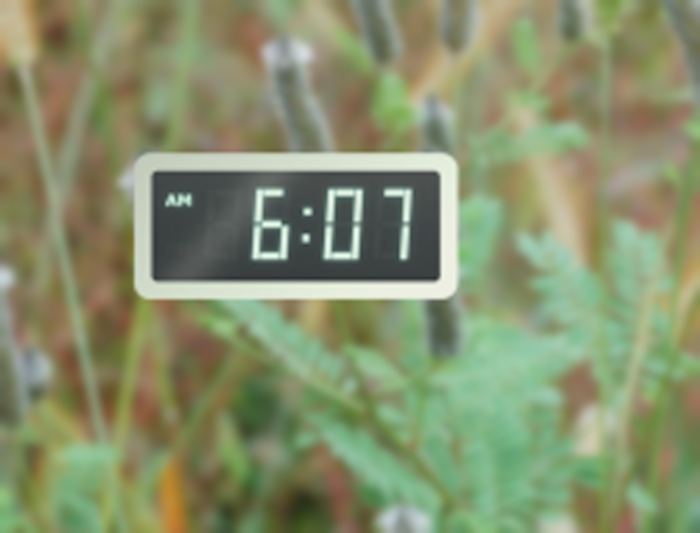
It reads {"hour": 6, "minute": 7}
